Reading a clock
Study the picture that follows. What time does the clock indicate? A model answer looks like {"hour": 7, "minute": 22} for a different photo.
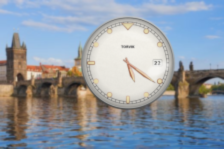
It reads {"hour": 5, "minute": 21}
